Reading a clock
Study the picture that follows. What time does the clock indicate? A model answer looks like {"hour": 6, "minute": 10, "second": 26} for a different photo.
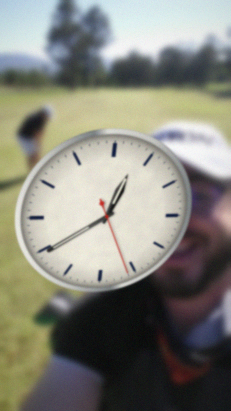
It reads {"hour": 12, "minute": 39, "second": 26}
